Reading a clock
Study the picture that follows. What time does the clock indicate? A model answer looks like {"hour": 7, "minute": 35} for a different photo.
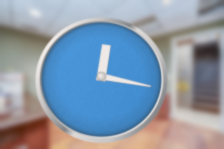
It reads {"hour": 12, "minute": 17}
